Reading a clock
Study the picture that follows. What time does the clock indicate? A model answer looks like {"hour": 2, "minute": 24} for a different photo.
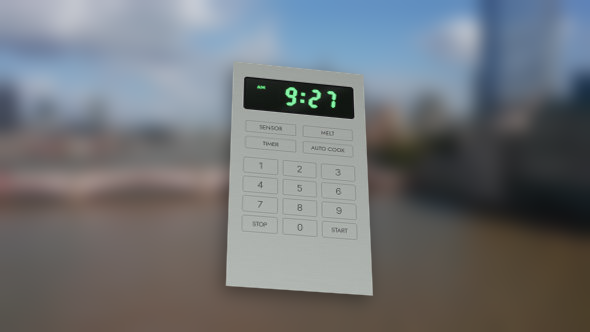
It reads {"hour": 9, "minute": 27}
